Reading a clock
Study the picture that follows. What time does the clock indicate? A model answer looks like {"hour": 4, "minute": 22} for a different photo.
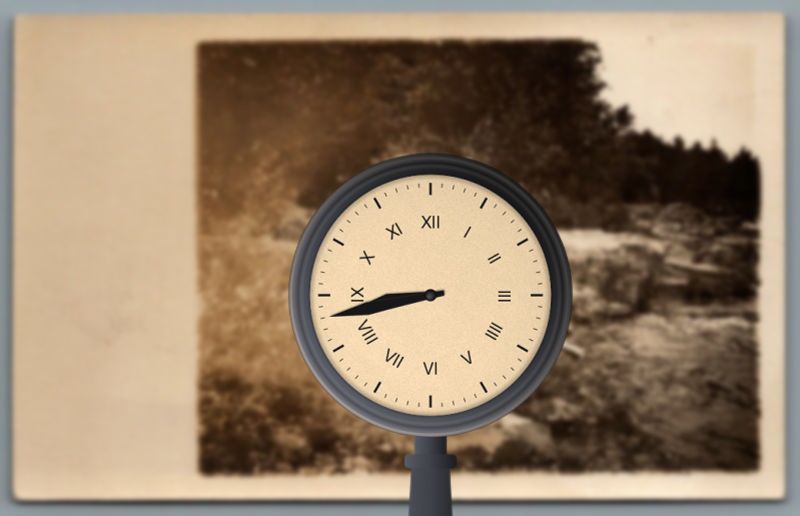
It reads {"hour": 8, "minute": 43}
